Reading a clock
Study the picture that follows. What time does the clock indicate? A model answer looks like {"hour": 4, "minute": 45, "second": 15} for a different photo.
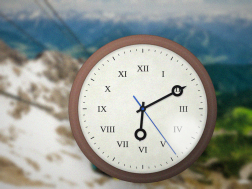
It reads {"hour": 6, "minute": 10, "second": 24}
